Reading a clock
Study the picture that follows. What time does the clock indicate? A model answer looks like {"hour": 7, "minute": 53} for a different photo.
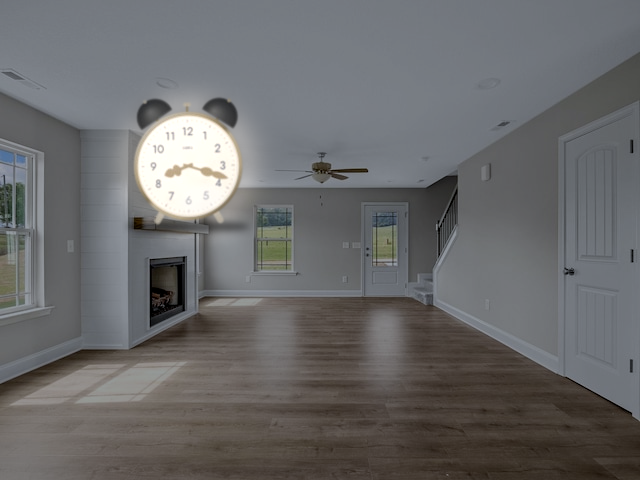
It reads {"hour": 8, "minute": 18}
